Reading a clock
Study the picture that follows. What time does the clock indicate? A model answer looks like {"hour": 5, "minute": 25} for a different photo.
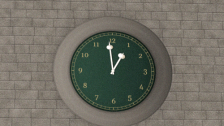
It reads {"hour": 12, "minute": 59}
